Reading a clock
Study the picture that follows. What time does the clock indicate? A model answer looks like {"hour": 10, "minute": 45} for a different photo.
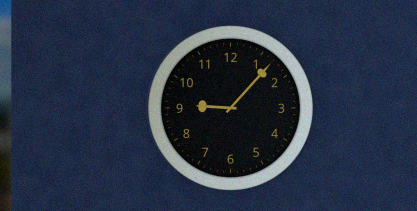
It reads {"hour": 9, "minute": 7}
